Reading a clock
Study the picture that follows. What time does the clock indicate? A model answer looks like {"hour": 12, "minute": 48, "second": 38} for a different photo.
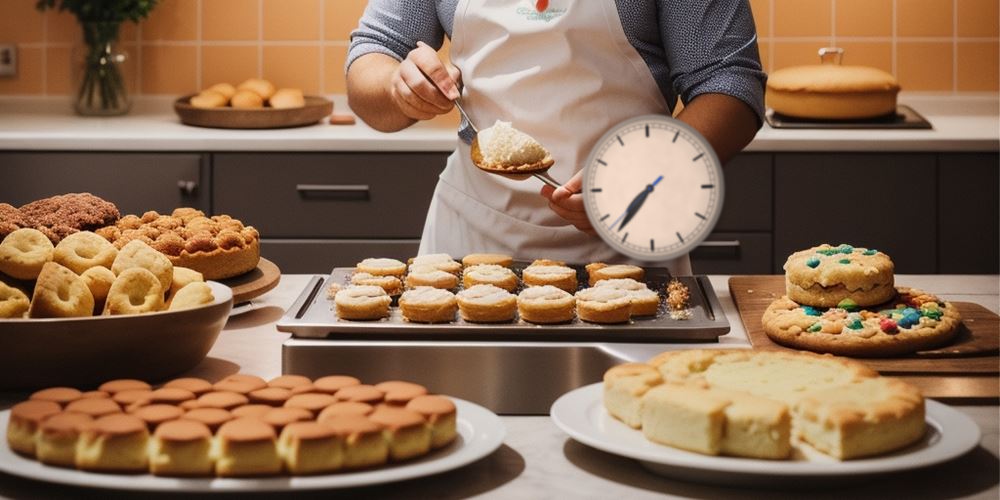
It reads {"hour": 7, "minute": 36, "second": 38}
